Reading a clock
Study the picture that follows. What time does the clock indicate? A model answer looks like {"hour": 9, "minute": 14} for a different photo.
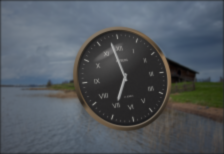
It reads {"hour": 6, "minute": 58}
